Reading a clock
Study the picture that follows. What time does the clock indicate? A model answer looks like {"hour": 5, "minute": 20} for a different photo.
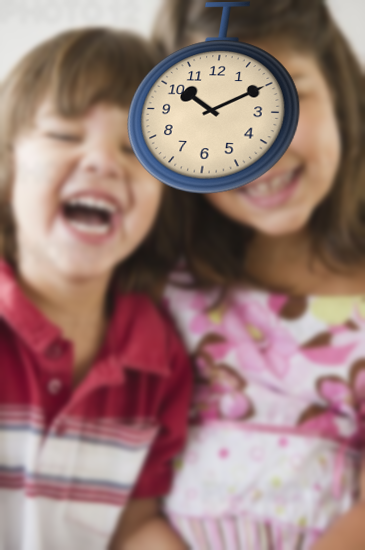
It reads {"hour": 10, "minute": 10}
